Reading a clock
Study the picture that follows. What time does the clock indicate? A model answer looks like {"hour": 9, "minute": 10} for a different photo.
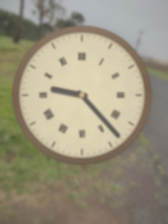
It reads {"hour": 9, "minute": 23}
